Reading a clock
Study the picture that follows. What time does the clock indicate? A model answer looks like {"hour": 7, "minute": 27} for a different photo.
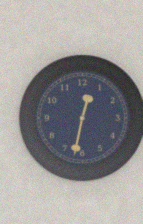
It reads {"hour": 12, "minute": 32}
